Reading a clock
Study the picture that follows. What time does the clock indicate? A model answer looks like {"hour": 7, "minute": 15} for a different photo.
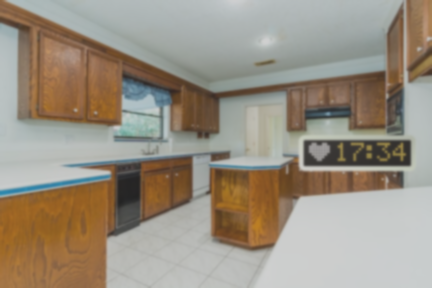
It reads {"hour": 17, "minute": 34}
